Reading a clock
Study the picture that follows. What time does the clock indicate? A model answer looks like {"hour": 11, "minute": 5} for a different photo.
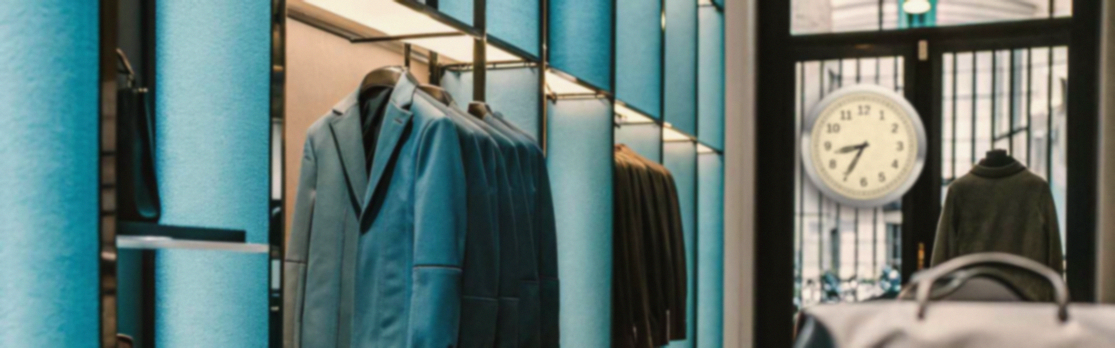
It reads {"hour": 8, "minute": 35}
